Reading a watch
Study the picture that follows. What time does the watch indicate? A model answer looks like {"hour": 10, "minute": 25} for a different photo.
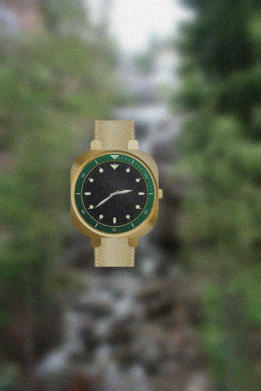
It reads {"hour": 2, "minute": 39}
